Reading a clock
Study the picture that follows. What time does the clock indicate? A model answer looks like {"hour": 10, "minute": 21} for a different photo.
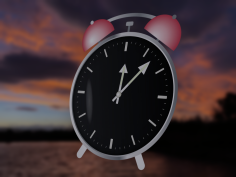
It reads {"hour": 12, "minute": 7}
